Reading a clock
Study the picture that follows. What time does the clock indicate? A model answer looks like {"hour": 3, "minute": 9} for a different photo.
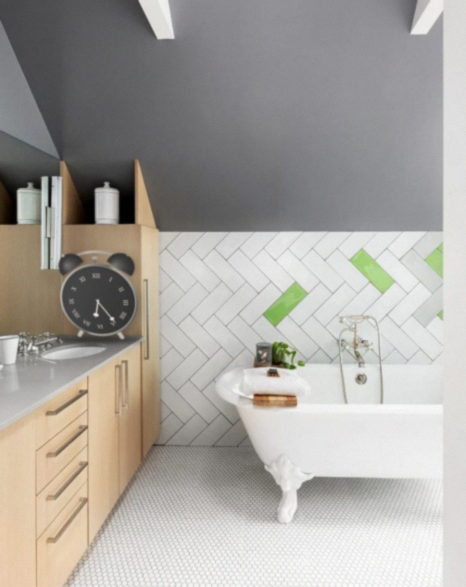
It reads {"hour": 6, "minute": 24}
